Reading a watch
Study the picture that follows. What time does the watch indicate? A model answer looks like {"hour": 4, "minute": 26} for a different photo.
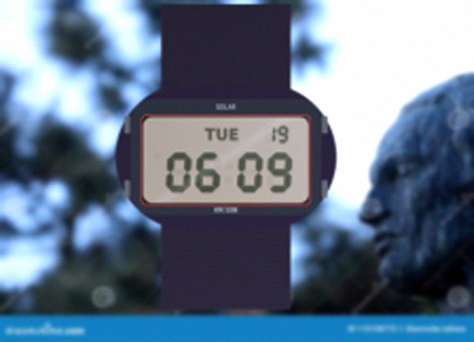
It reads {"hour": 6, "minute": 9}
